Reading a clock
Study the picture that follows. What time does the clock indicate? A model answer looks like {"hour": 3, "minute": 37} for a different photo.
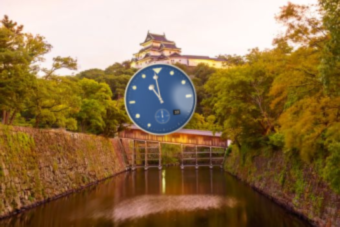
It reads {"hour": 10, "minute": 59}
